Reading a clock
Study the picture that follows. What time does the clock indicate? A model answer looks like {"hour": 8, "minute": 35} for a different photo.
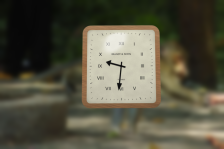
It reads {"hour": 9, "minute": 31}
